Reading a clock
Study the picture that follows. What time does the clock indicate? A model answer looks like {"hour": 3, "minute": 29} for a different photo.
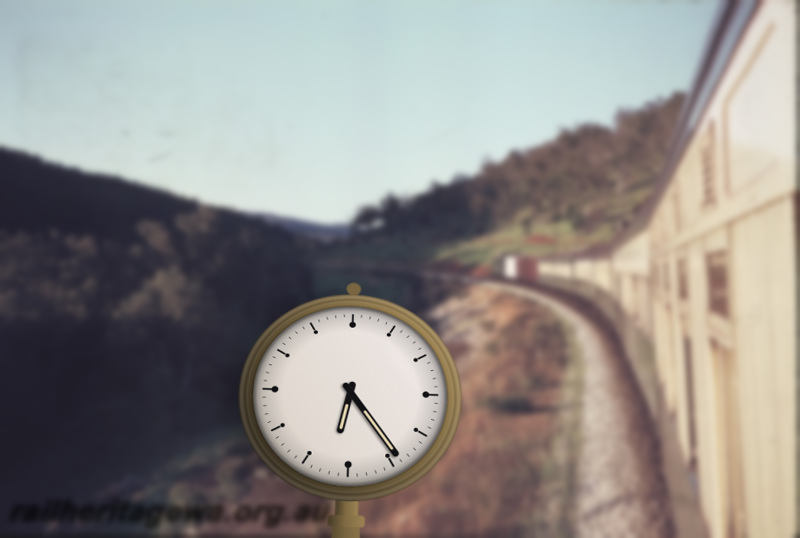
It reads {"hour": 6, "minute": 24}
